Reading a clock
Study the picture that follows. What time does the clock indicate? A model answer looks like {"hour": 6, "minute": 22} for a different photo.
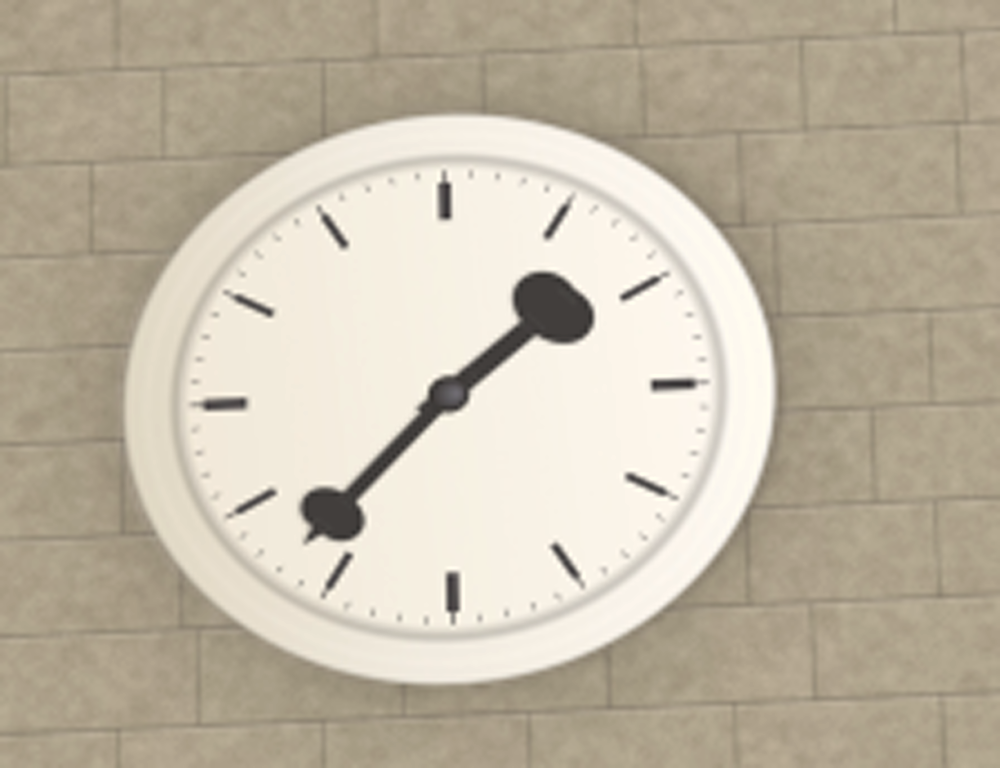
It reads {"hour": 1, "minute": 37}
